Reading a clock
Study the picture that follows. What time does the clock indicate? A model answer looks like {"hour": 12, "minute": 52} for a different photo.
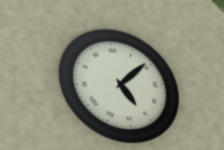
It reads {"hour": 5, "minute": 9}
